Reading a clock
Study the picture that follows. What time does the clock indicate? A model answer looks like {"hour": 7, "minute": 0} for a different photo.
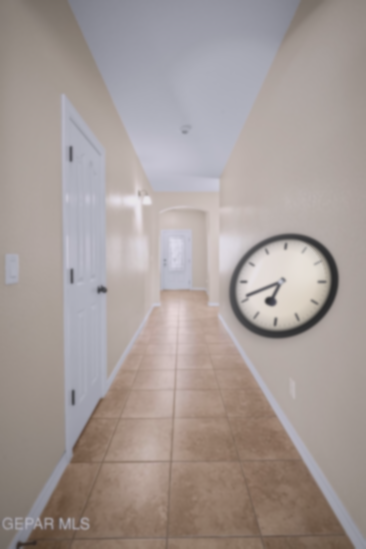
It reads {"hour": 6, "minute": 41}
